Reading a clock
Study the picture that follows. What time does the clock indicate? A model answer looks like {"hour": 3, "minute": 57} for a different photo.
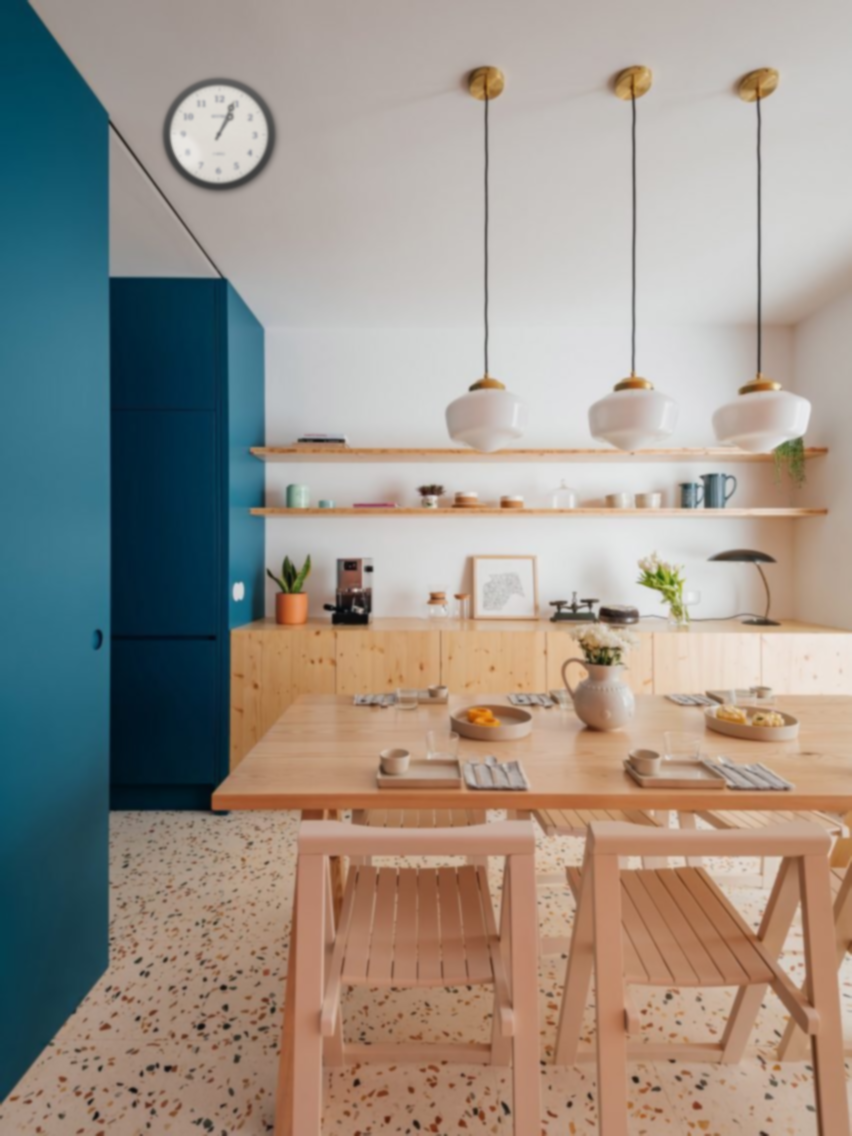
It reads {"hour": 1, "minute": 4}
